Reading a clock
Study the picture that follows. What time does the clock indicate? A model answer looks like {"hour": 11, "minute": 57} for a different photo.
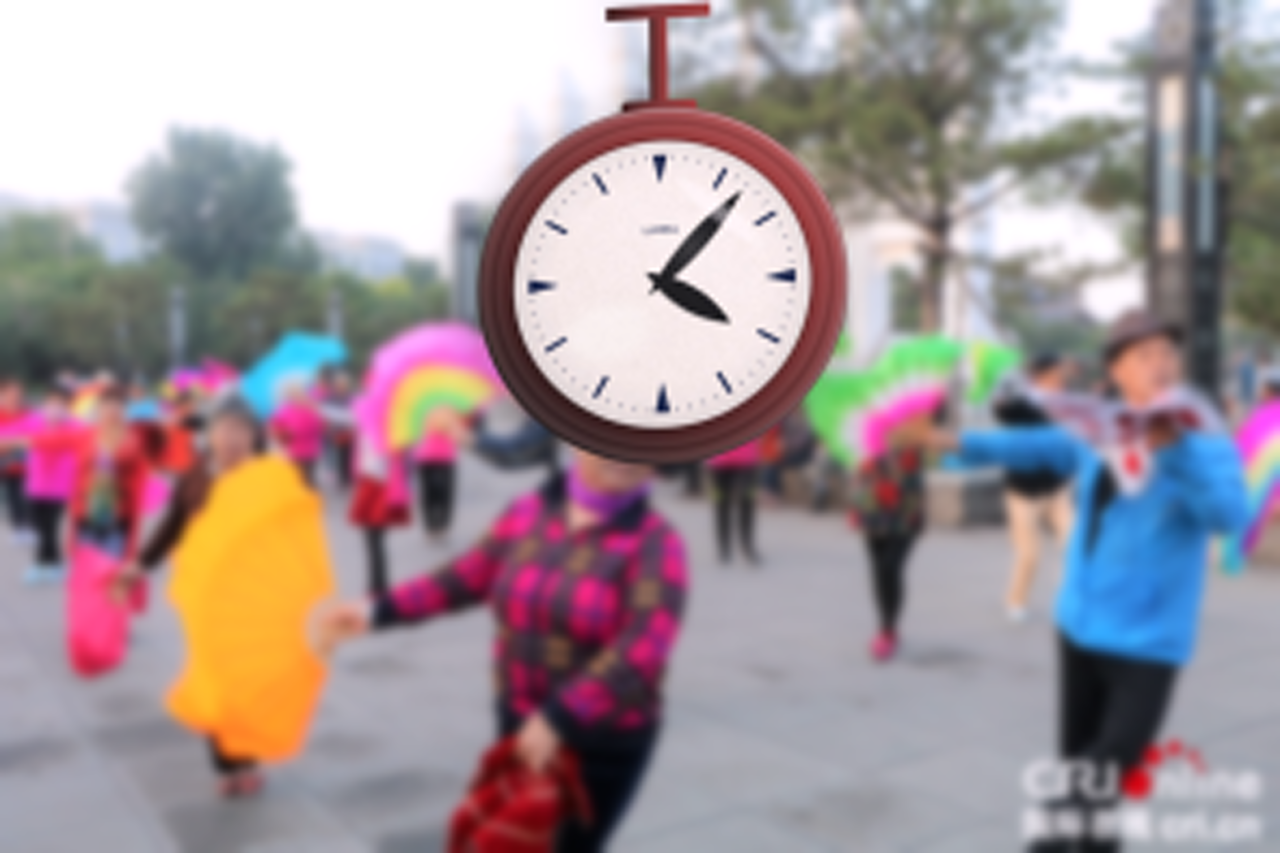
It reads {"hour": 4, "minute": 7}
